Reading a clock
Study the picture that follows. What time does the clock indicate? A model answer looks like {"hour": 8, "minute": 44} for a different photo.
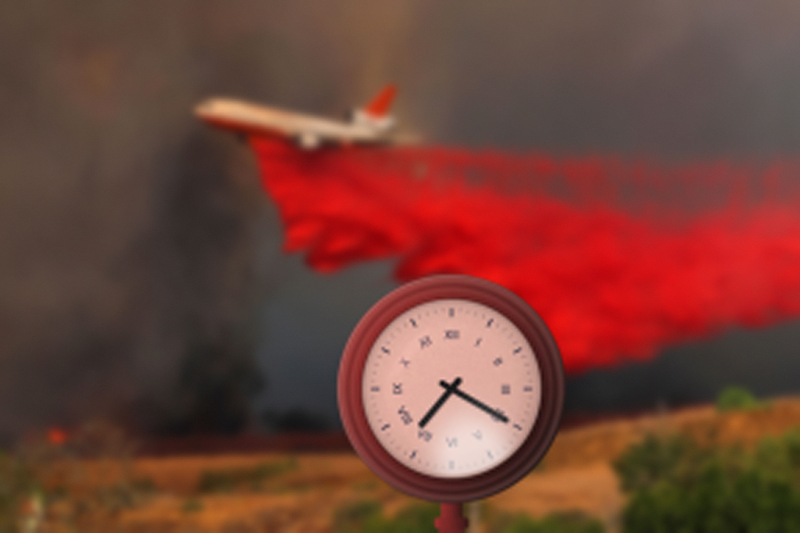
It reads {"hour": 7, "minute": 20}
